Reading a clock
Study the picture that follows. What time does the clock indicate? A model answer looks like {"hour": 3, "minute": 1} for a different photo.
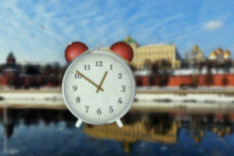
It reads {"hour": 12, "minute": 51}
